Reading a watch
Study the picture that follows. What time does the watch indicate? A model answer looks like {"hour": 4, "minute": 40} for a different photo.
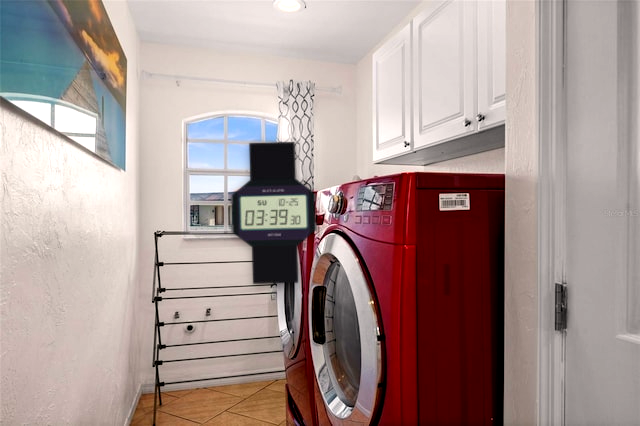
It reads {"hour": 3, "minute": 39}
